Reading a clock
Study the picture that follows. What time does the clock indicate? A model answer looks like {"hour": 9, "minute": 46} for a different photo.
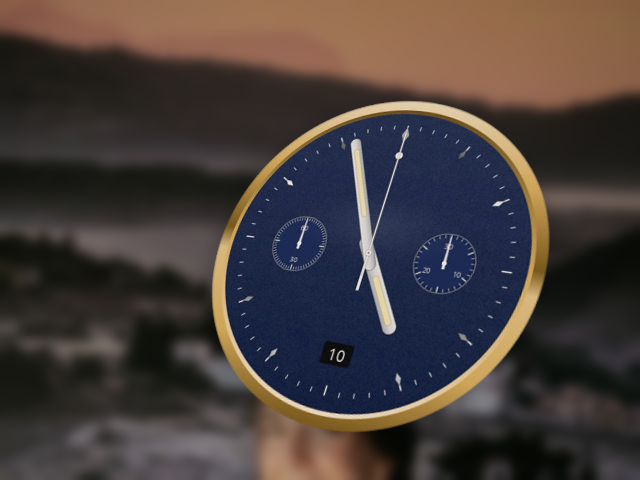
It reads {"hour": 4, "minute": 56}
